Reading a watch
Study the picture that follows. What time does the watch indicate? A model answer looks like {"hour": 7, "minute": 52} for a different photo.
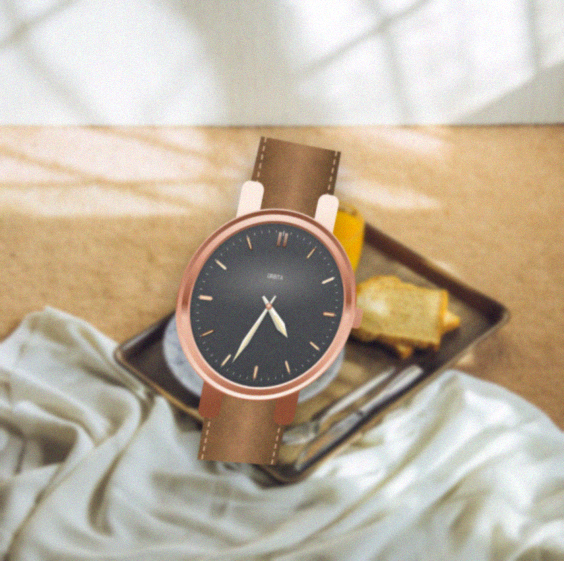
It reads {"hour": 4, "minute": 34}
